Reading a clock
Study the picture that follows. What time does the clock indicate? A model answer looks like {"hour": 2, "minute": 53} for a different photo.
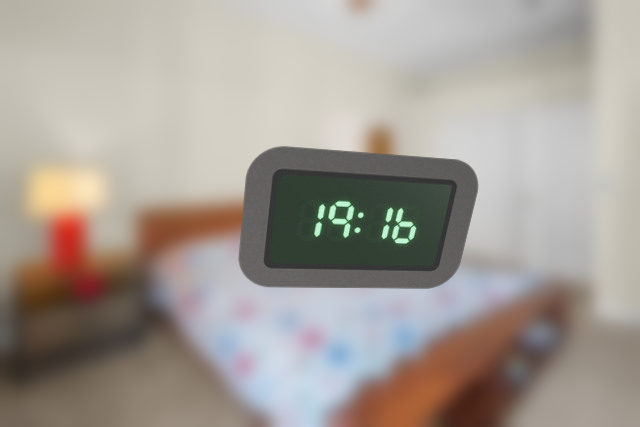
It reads {"hour": 19, "minute": 16}
